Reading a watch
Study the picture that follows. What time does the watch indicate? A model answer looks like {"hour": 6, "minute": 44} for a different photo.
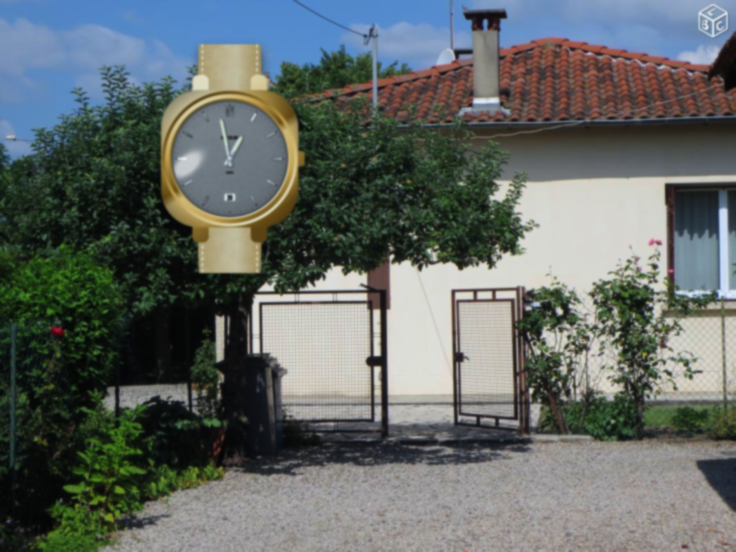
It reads {"hour": 12, "minute": 58}
